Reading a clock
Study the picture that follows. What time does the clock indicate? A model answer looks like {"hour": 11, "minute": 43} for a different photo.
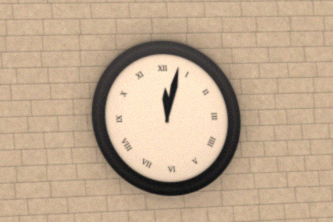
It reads {"hour": 12, "minute": 3}
